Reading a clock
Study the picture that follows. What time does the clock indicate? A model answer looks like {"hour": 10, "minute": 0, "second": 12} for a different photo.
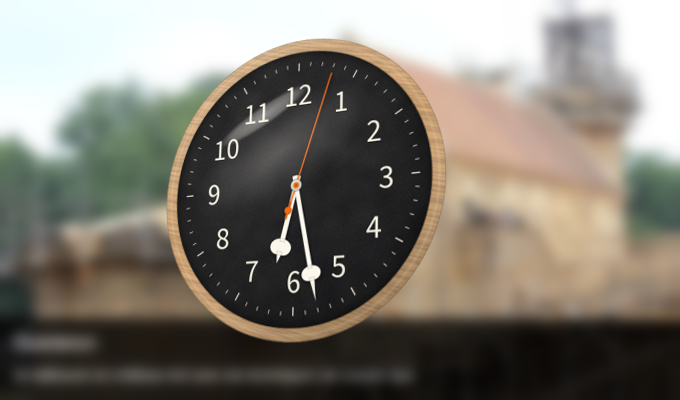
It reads {"hour": 6, "minute": 28, "second": 3}
